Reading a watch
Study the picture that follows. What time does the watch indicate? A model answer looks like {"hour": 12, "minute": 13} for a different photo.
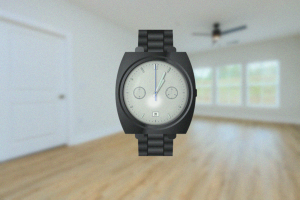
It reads {"hour": 1, "minute": 4}
